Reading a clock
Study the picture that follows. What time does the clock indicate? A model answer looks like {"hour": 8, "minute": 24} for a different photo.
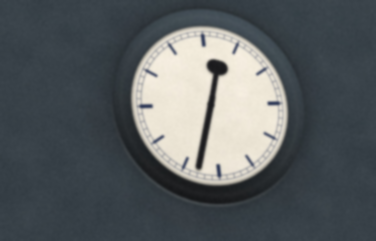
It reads {"hour": 12, "minute": 33}
